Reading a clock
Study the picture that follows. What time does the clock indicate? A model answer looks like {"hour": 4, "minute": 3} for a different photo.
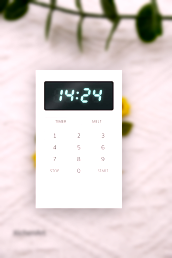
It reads {"hour": 14, "minute": 24}
